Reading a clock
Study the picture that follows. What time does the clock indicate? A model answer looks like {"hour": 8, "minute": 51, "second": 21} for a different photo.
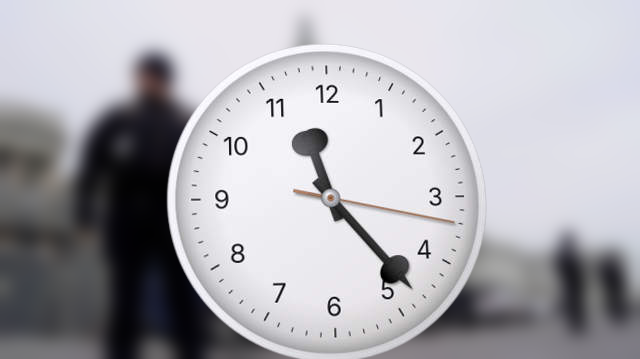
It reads {"hour": 11, "minute": 23, "second": 17}
